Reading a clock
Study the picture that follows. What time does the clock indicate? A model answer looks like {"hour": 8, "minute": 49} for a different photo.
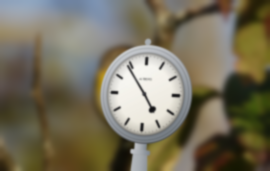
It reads {"hour": 4, "minute": 54}
